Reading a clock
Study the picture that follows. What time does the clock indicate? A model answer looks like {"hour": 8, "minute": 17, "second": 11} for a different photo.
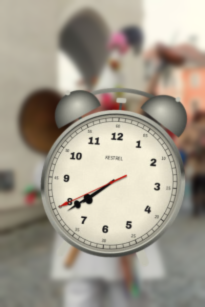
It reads {"hour": 7, "minute": 38, "second": 40}
